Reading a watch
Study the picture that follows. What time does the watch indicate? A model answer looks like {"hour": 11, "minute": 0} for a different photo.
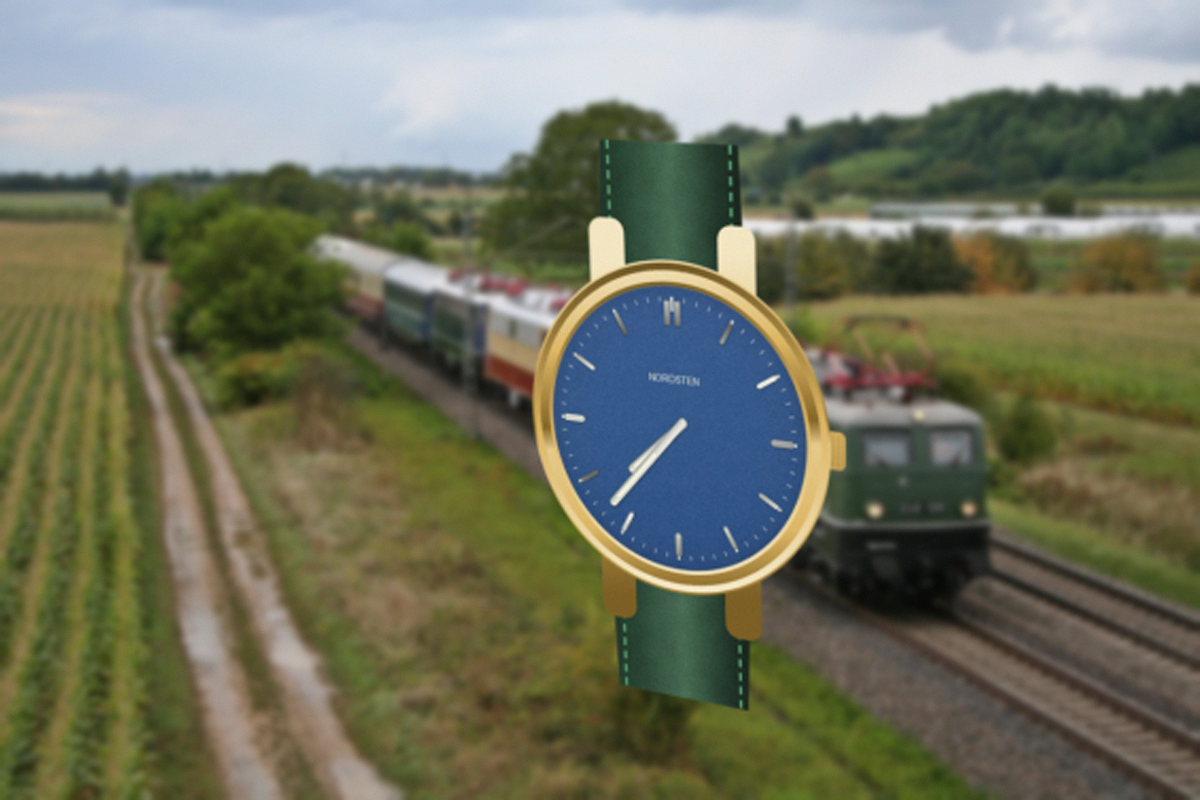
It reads {"hour": 7, "minute": 37}
